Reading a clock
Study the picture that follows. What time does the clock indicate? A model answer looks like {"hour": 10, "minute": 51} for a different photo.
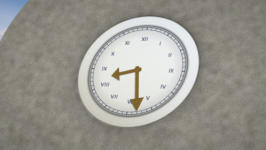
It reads {"hour": 8, "minute": 28}
